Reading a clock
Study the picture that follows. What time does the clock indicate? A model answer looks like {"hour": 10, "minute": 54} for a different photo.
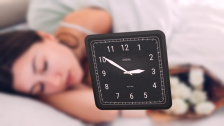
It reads {"hour": 2, "minute": 51}
